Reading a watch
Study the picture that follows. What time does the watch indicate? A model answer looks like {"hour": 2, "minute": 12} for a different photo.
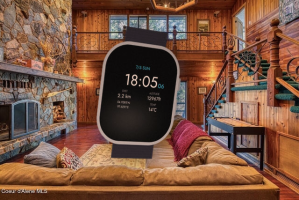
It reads {"hour": 18, "minute": 5}
